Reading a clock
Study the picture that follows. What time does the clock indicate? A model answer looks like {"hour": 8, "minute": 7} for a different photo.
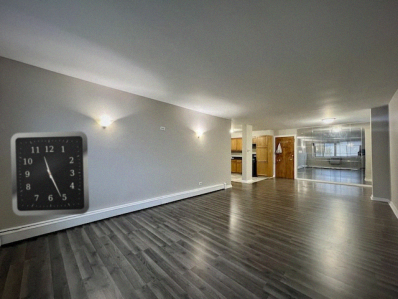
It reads {"hour": 11, "minute": 26}
